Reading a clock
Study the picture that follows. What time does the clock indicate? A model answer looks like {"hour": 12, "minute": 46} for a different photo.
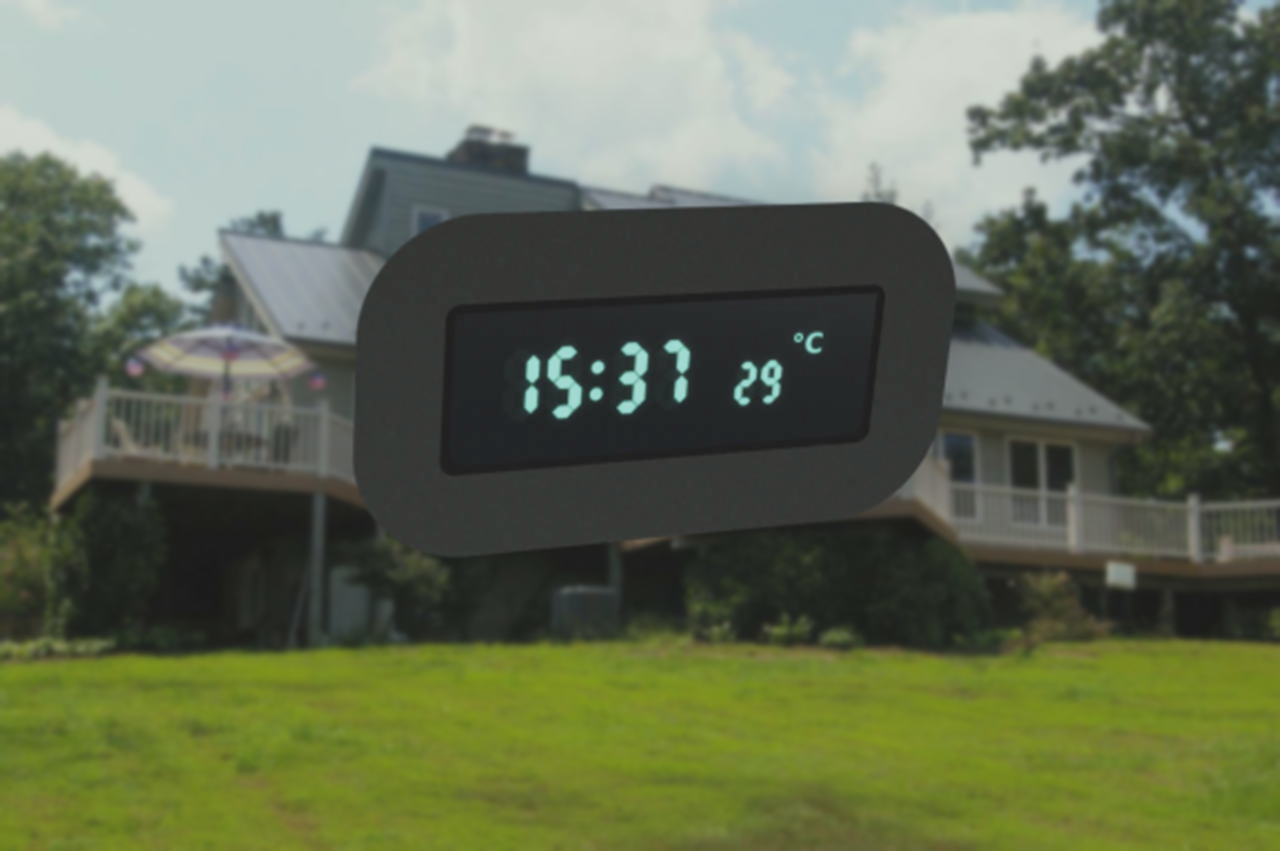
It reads {"hour": 15, "minute": 37}
